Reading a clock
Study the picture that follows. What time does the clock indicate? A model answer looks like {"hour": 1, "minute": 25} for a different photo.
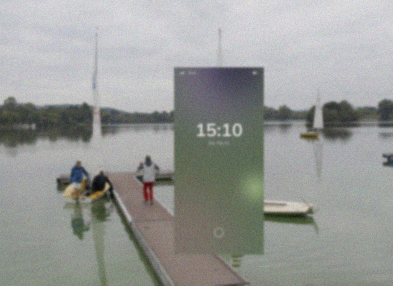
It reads {"hour": 15, "minute": 10}
